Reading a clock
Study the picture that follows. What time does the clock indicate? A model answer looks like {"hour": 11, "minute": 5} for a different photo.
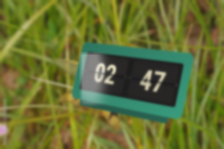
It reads {"hour": 2, "minute": 47}
